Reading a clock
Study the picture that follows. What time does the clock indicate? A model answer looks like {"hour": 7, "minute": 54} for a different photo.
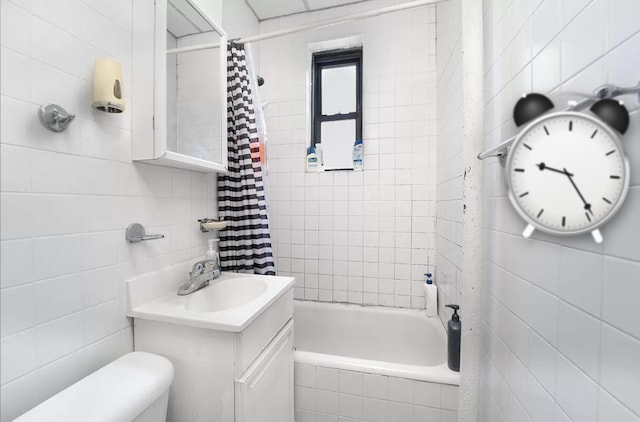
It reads {"hour": 9, "minute": 24}
